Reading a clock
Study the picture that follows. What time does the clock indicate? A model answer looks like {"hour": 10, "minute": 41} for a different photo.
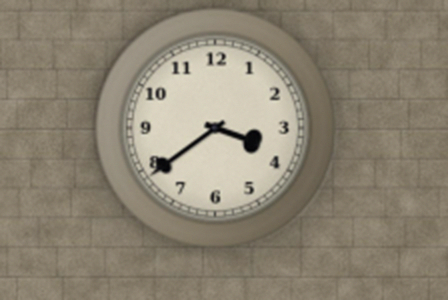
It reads {"hour": 3, "minute": 39}
